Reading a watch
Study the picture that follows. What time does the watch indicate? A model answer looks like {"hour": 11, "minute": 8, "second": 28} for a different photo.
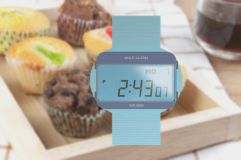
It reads {"hour": 2, "minute": 43, "second": 7}
